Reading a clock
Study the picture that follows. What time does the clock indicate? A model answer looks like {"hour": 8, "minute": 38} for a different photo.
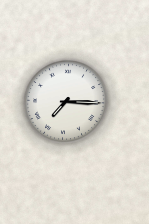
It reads {"hour": 7, "minute": 15}
